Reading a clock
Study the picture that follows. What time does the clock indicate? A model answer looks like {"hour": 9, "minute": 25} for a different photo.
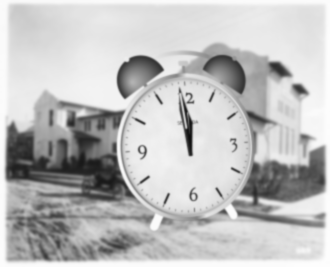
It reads {"hour": 11, "minute": 59}
